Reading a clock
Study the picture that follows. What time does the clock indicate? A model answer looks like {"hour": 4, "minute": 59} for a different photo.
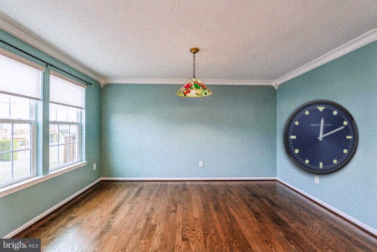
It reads {"hour": 12, "minute": 11}
